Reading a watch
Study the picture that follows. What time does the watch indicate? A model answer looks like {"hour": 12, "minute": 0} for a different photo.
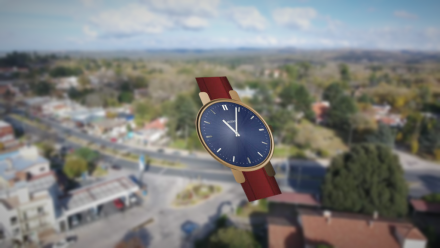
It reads {"hour": 11, "minute": 4}
